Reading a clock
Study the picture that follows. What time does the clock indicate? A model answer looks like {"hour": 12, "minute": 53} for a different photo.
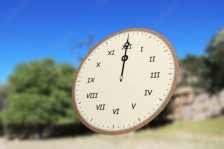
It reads {"hour": 12, "minute": 0}
